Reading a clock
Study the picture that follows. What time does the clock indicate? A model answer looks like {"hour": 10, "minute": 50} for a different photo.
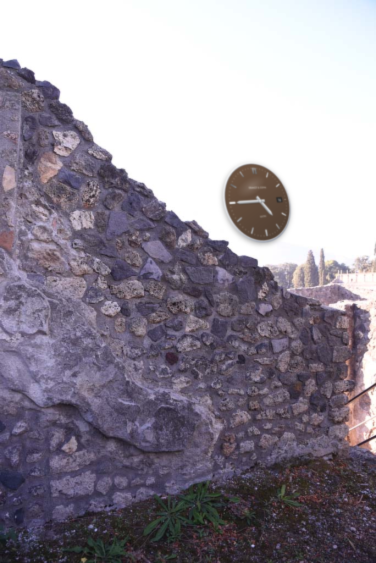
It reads {"hour": 4, "minute": 45}
